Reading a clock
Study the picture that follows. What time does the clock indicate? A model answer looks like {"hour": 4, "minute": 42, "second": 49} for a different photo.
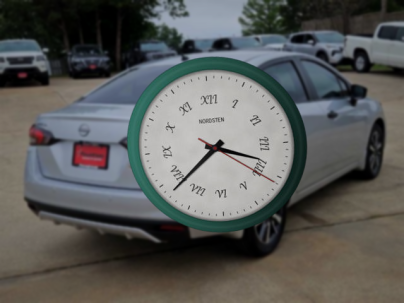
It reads {"hour": 3, "minute": 38, "second": 21}
